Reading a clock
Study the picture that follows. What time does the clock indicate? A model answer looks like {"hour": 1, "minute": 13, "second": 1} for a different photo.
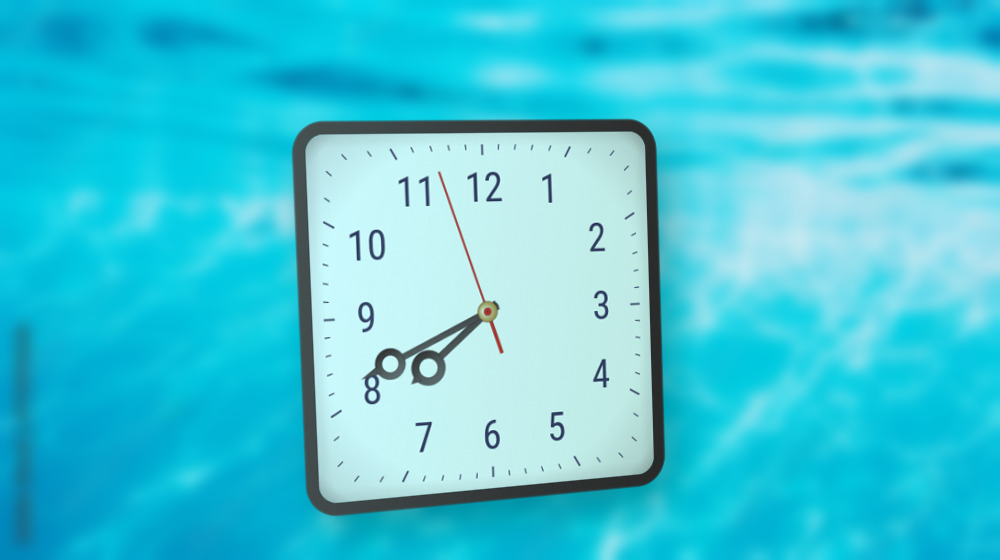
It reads {"hour": 7, "minute": 40, "second": 57}
